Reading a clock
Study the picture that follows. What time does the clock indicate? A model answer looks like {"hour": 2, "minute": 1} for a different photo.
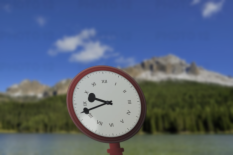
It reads {"hour": 9, "minute": 42}
